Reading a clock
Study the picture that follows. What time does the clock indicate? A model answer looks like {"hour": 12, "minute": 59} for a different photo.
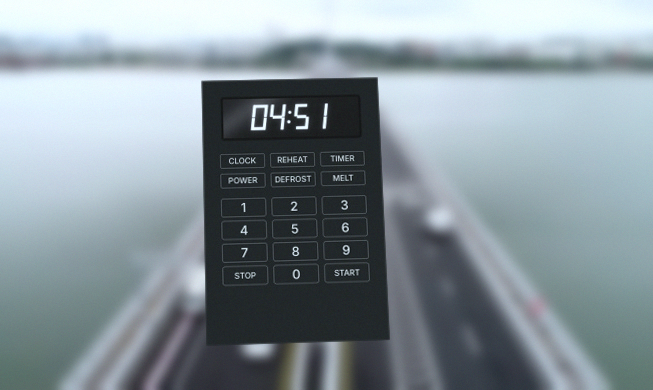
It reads {"hour": 4, "minute": 51}
